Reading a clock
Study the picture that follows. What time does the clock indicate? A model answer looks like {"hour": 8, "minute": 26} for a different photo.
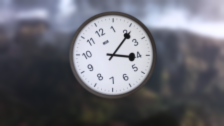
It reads {"hour": 4, "minute": 11}
